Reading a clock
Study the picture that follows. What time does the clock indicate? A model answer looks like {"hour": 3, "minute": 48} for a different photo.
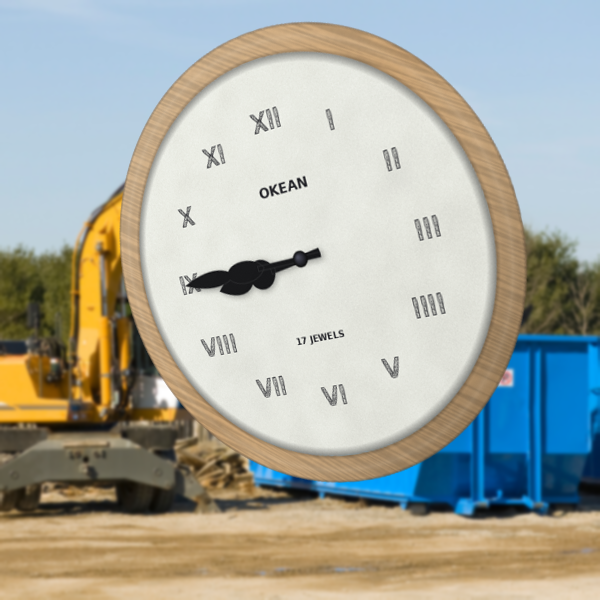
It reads {"hour": 8, "minute": 45}
